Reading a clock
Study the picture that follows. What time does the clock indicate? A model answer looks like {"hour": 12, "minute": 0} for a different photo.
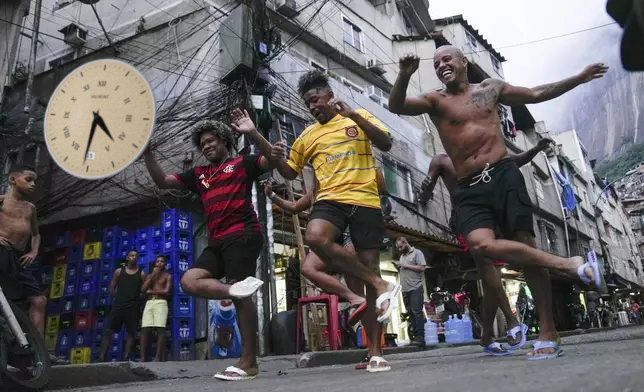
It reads {"hour": 4, "minute": 31}
